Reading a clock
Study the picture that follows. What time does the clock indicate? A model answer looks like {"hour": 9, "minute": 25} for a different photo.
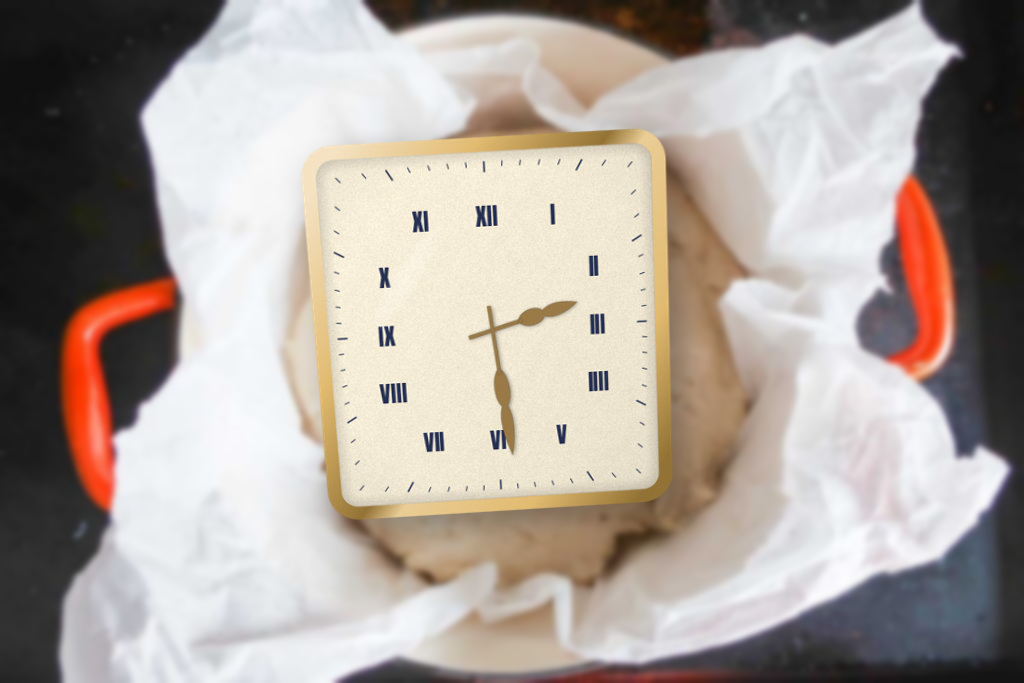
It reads {"hour": 2, "minute": 29}
